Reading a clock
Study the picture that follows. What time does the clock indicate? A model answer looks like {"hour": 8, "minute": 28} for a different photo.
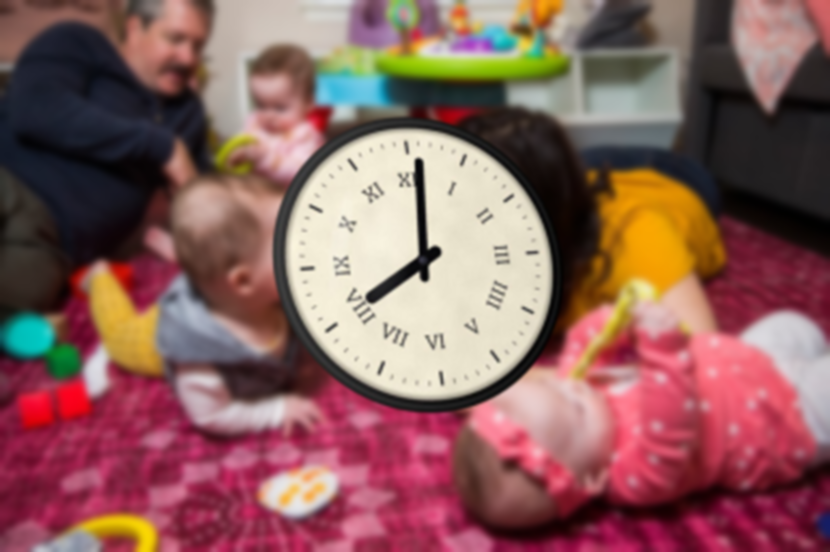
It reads {"hour": 8, "minute": 1}
